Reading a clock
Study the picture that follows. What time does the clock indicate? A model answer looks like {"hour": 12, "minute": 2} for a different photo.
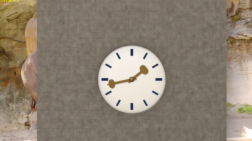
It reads {"hour": 1, "minute": 43}
